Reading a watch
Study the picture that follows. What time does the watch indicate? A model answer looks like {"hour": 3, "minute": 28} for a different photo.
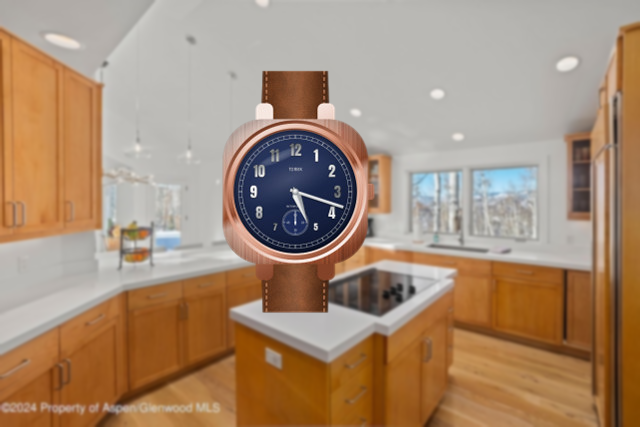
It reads {"hour": 5, "minute": 18}
